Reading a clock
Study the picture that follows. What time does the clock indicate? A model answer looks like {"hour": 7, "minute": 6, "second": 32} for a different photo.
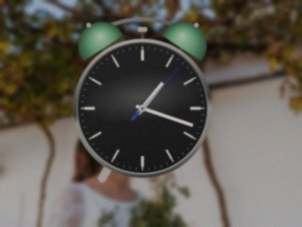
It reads {"hour": 1, "minute": 18, "second": 7}
